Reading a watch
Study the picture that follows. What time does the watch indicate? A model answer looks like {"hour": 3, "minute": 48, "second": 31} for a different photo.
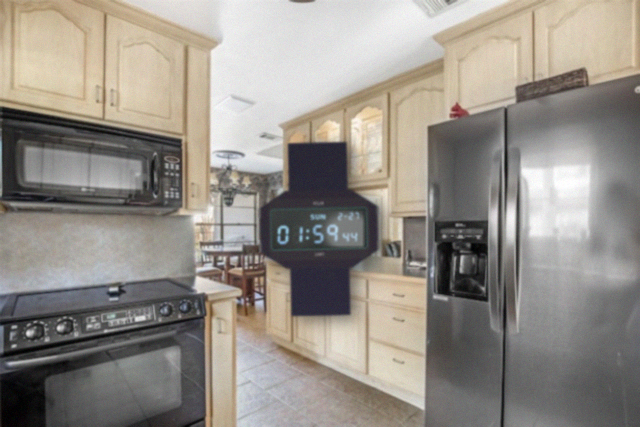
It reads {"hour": 1, "minute": 59, "second": 44}
